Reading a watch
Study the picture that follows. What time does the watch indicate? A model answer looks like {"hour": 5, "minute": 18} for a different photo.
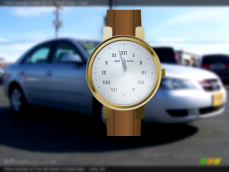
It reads {"hour": 11, "minute": 58}
